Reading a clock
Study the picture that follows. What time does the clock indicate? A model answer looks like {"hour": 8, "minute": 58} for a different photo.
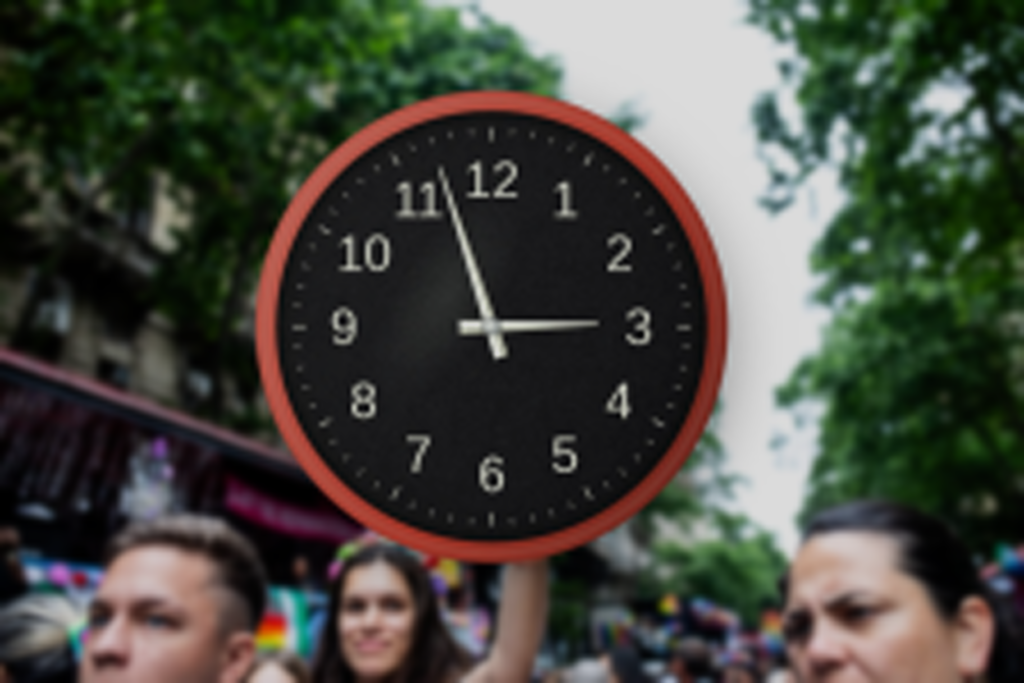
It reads {"hour": 2, "minute": 57}
